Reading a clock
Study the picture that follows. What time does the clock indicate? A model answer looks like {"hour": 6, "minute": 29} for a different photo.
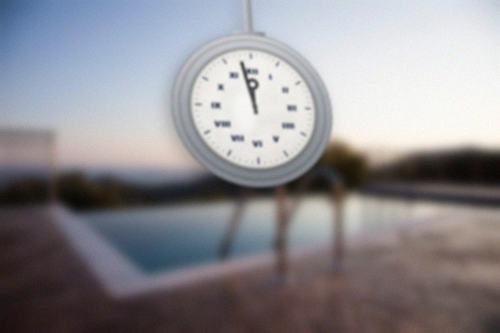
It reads {"hour": 11, "minute": 58}
